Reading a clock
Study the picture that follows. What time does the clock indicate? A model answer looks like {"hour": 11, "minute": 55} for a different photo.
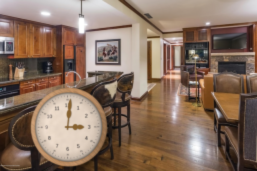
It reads {"hour": 3, "minute": 1}
